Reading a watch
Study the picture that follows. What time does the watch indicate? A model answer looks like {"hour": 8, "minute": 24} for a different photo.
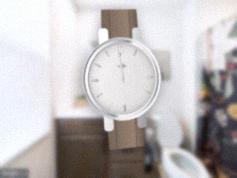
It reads {"hour": 11, "minute": 59}
